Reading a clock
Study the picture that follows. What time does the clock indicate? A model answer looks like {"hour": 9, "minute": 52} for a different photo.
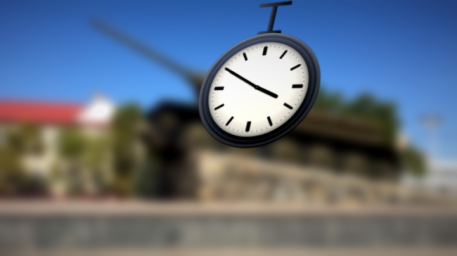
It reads {"hour": 3, "minute": 50}
